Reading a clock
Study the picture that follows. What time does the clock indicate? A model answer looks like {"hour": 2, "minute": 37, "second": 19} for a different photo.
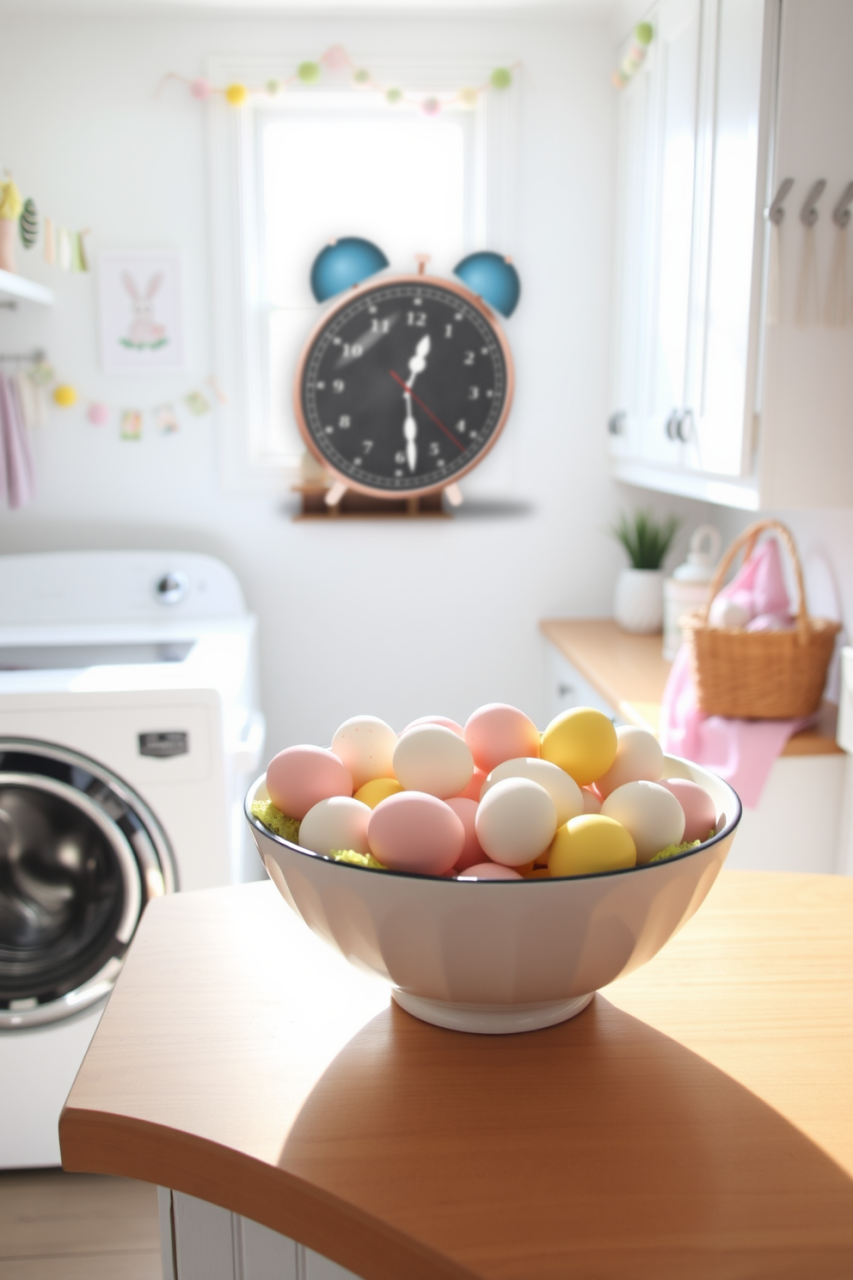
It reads {"hour": 12, "minute": 28, "second": 22}
